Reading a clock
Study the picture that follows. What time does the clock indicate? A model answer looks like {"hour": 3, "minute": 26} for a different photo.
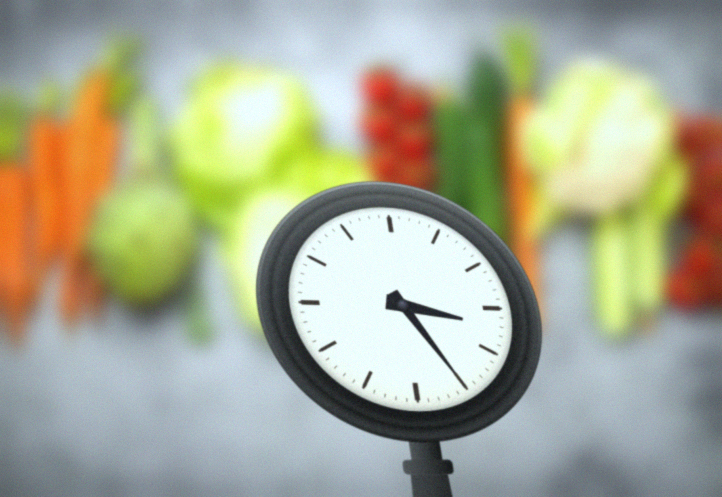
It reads {"hour": 3, "minute": 25}
